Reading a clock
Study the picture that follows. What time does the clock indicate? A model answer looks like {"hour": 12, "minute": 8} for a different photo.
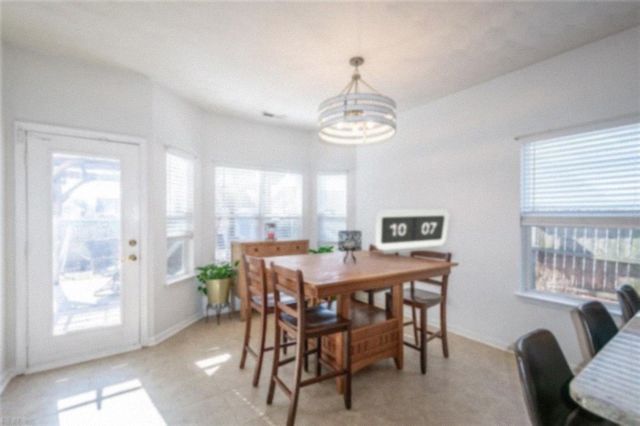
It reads {"hour": 10, "minute": 7}
